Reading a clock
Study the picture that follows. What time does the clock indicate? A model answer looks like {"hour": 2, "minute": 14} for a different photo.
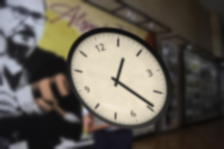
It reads {"hour": 1, "minute": 24}
